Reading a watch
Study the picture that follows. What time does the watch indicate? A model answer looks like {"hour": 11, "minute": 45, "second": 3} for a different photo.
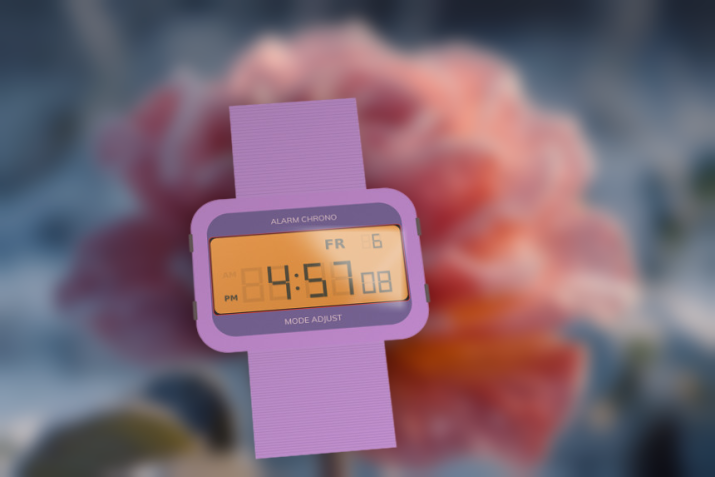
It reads {"hour": 4, "minute": 57, "second": 8}
